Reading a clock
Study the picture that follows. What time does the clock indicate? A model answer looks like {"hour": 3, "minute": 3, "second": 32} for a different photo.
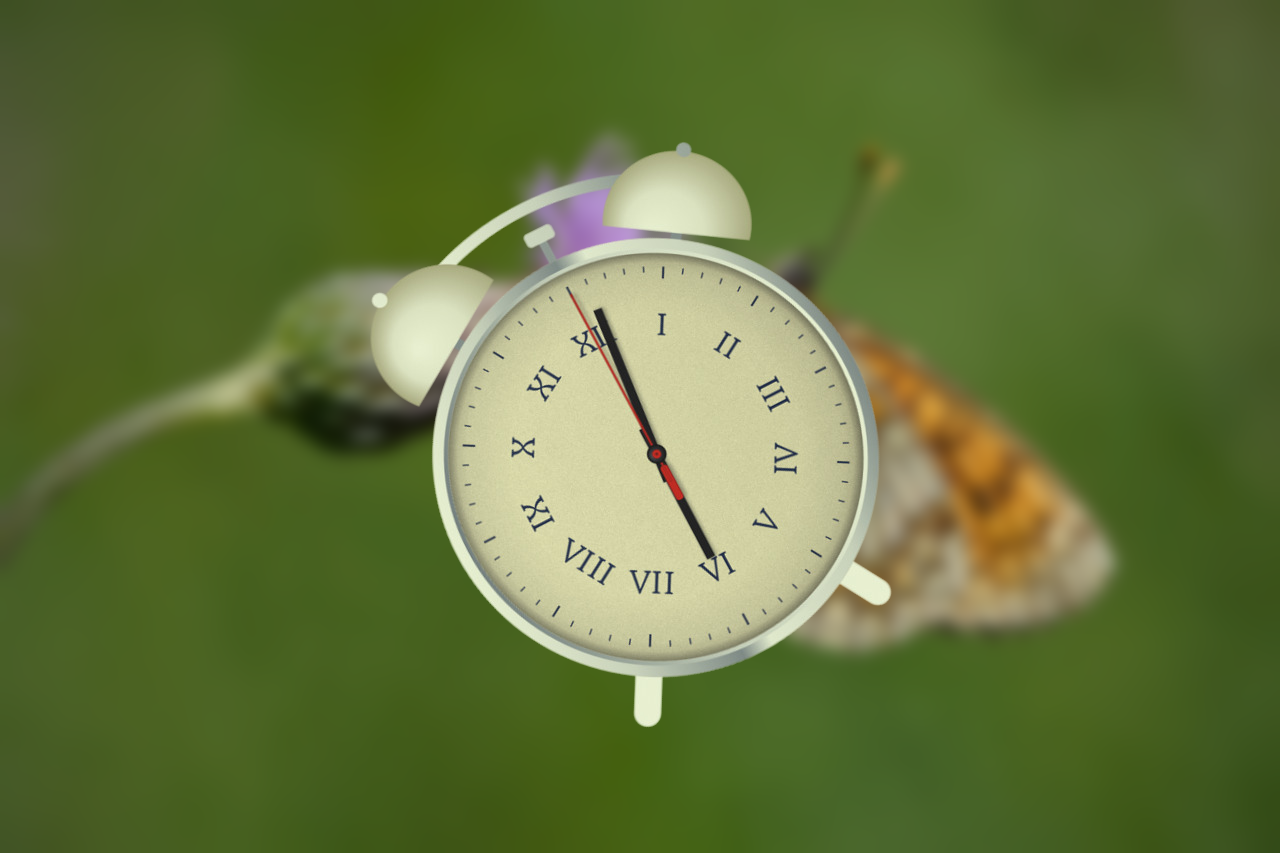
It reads {"hour": 6, "minute": 1, "second": 0}
